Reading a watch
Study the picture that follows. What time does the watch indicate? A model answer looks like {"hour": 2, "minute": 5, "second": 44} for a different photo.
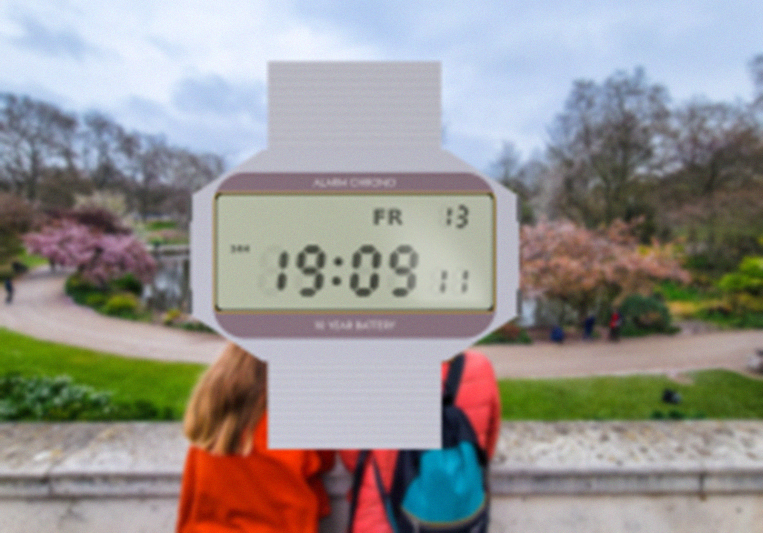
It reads {"hour": 19, "minute": 9, "second": 11}
